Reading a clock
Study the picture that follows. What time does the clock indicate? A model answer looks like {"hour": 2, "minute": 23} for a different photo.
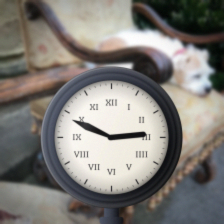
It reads {"hour": 2, "minute": 49}
